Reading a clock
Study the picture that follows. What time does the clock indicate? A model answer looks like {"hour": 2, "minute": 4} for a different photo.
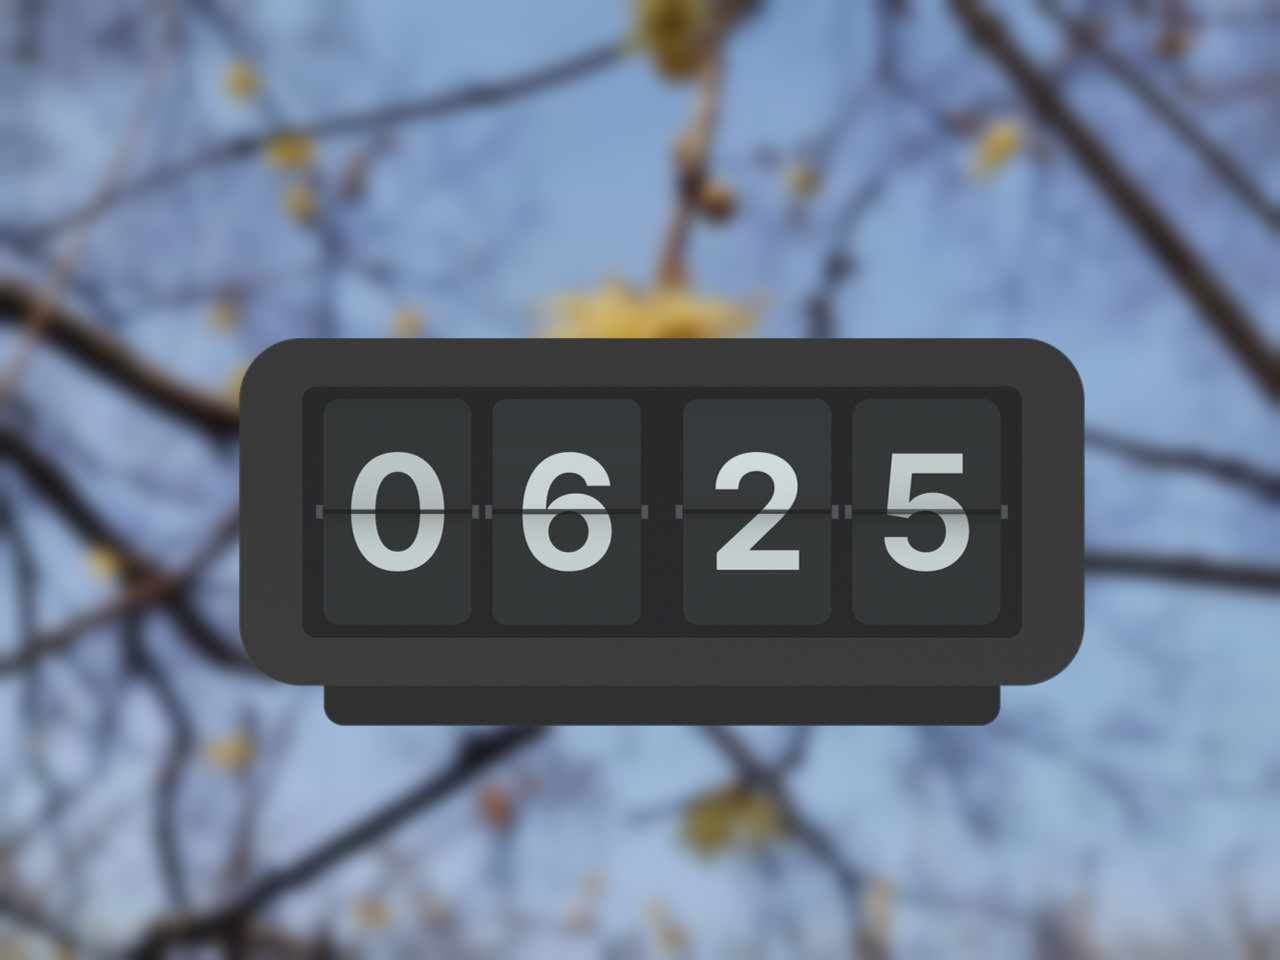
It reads {"hour": 6, "minute": 25}
